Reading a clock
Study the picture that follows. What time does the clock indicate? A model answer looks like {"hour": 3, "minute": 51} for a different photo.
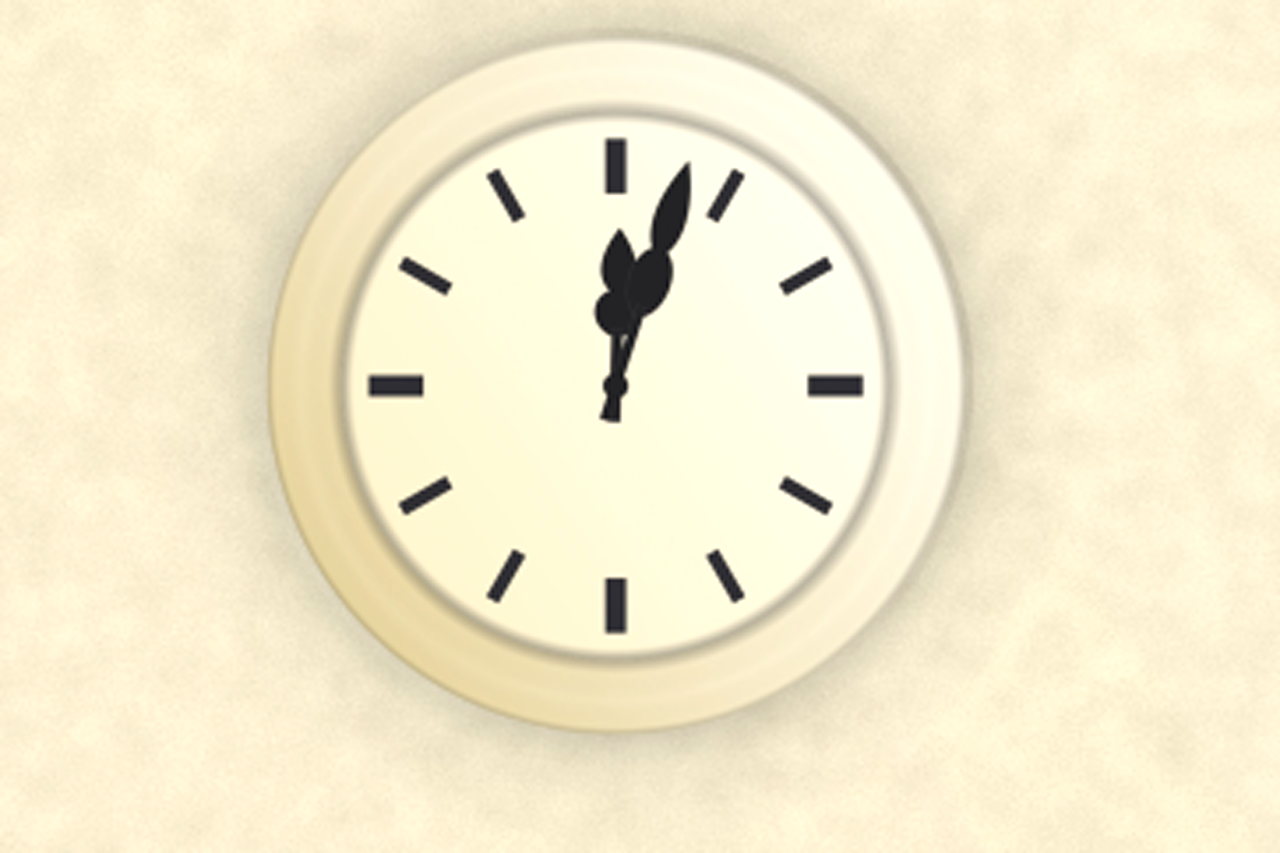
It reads {"hour": 12, "minute": 3}
